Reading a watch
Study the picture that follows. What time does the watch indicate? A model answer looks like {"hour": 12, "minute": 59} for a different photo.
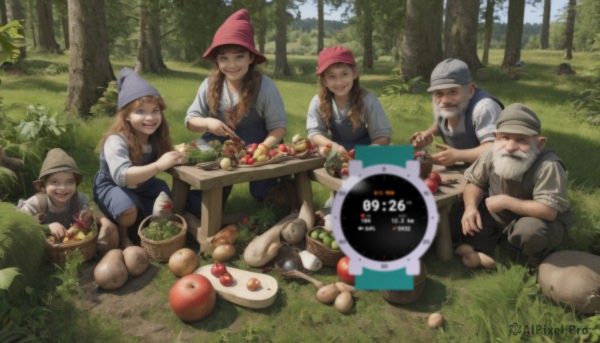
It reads {"hour": 9, "minute": 26}
